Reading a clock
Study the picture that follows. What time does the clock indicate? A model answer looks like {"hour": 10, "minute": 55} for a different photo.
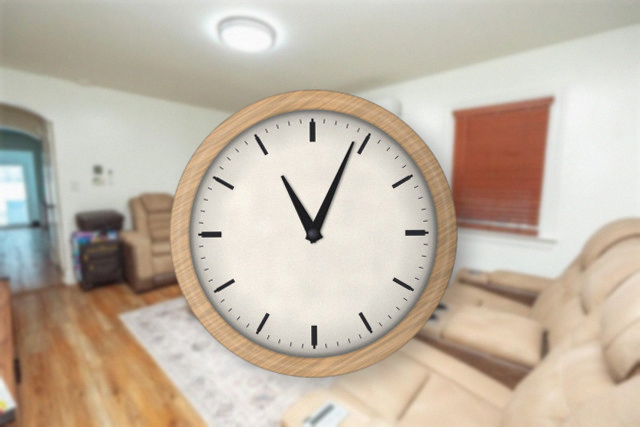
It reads {"hour": 11, "minute": 4}
